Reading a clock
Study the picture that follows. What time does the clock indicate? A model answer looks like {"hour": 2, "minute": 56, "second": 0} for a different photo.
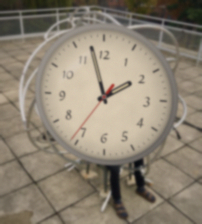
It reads {"hour": 1, "minute": 57, "second": 36}
